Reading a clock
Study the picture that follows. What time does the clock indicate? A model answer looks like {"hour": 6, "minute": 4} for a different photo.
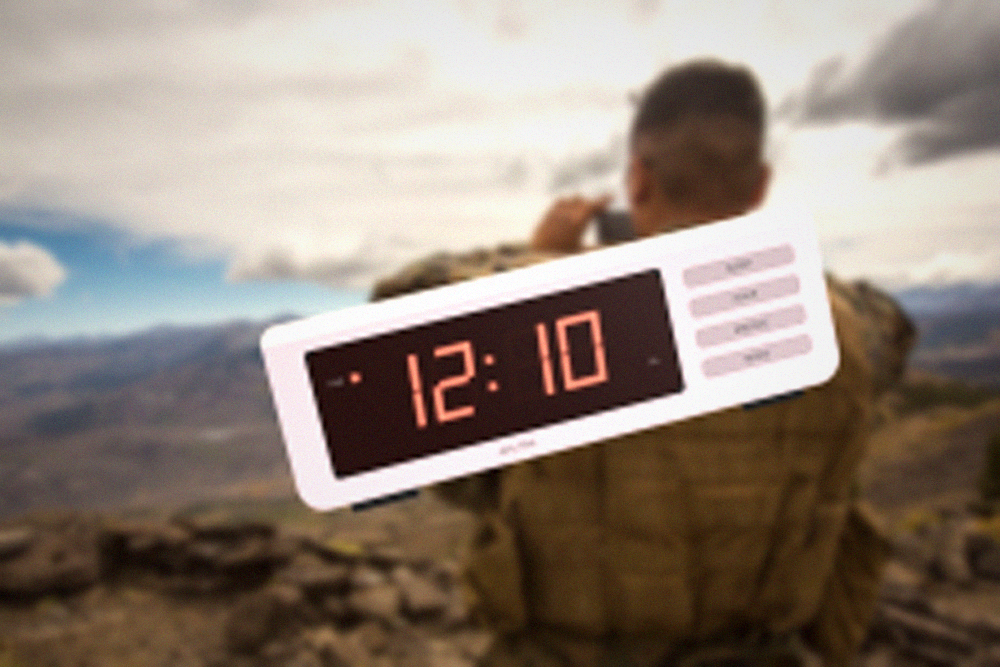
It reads {"hour": 12, "minute": 10}
